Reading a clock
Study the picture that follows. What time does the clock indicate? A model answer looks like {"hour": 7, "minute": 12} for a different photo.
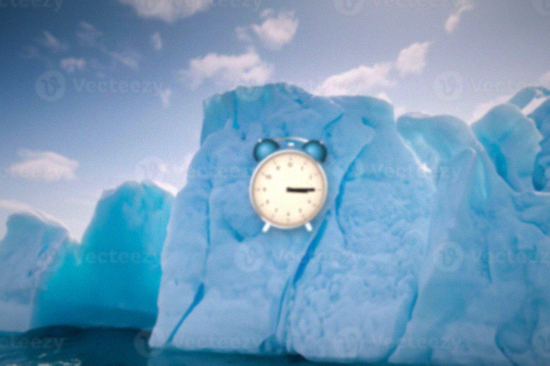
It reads {"hour": 3, "minute": 15}
